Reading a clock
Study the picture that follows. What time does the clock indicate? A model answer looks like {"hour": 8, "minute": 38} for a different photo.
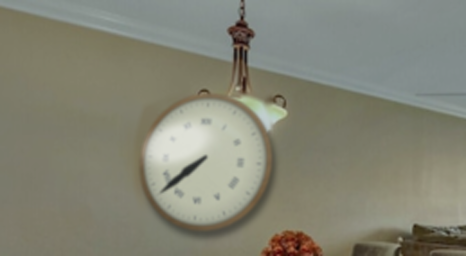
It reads {"hour": 7, "minute": 38}
